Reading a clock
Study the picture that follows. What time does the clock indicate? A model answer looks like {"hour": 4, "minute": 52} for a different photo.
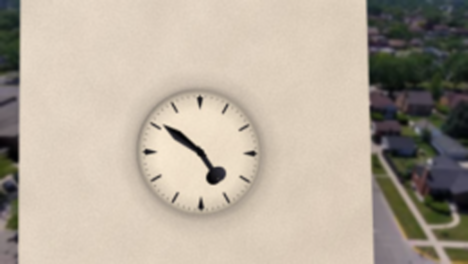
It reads {"hour": 4, "minute": 51}
